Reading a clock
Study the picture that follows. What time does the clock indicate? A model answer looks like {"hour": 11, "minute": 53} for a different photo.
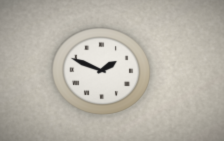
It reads {"hour": 1, "minute": 49}
